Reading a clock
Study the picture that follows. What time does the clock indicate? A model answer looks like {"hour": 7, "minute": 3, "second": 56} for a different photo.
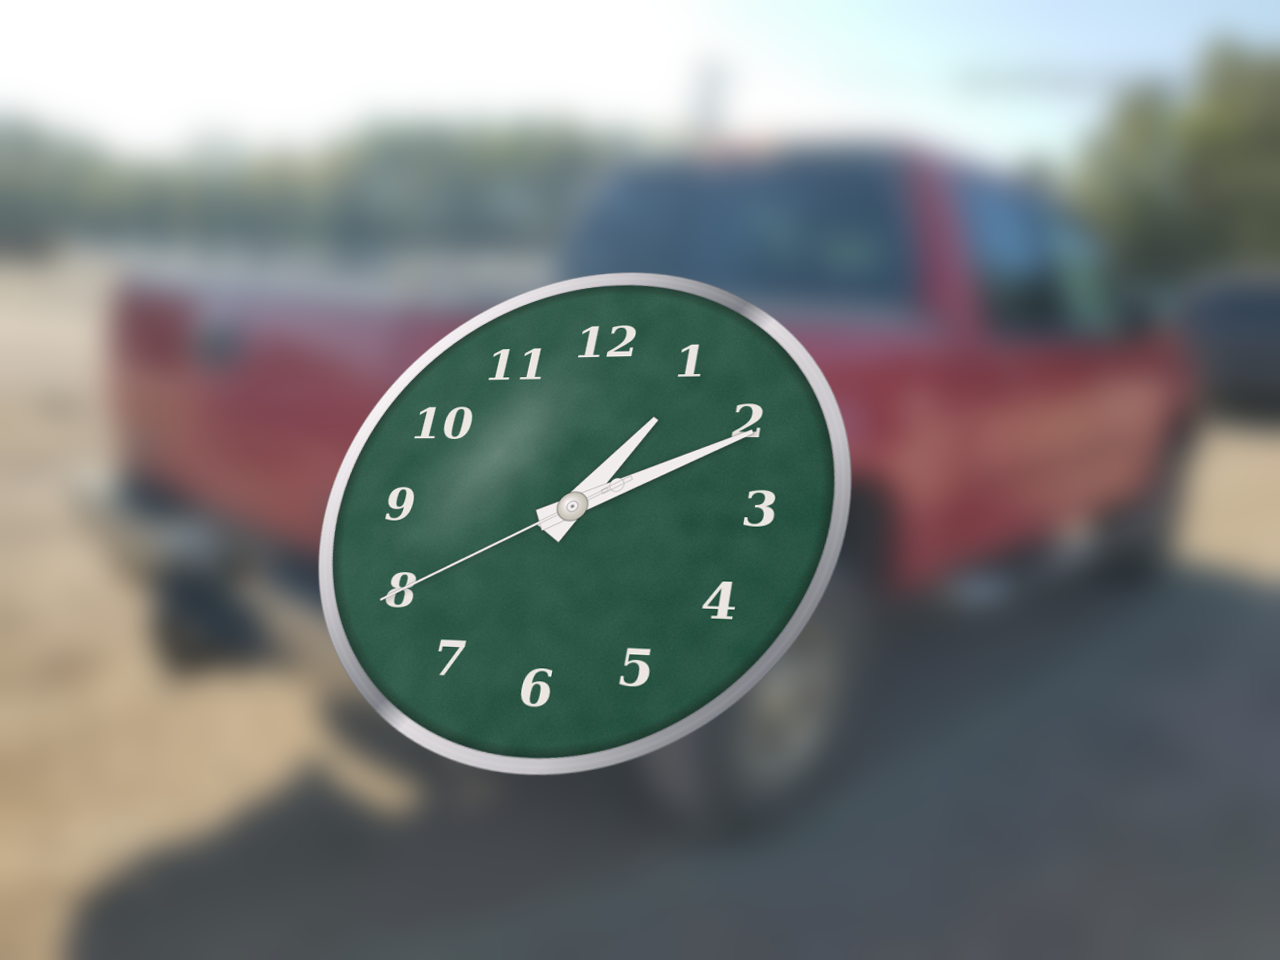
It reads {"hour": 1, "minute": 10, "second": 40}
